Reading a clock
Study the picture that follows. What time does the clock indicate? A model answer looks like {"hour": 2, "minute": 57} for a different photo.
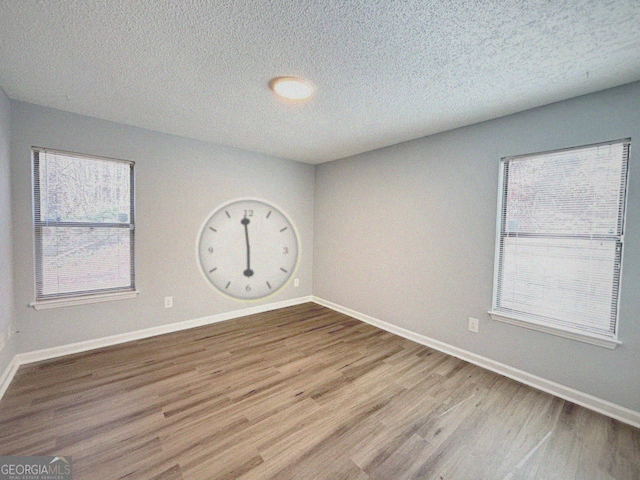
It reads {"hour": 5, "minute": 59}
